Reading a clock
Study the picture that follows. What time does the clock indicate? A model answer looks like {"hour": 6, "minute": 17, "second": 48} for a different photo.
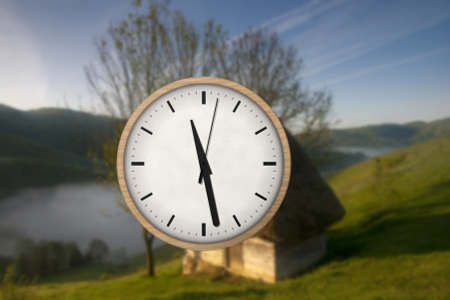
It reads {"hour": 11, "minute": 28, "second": 2}
